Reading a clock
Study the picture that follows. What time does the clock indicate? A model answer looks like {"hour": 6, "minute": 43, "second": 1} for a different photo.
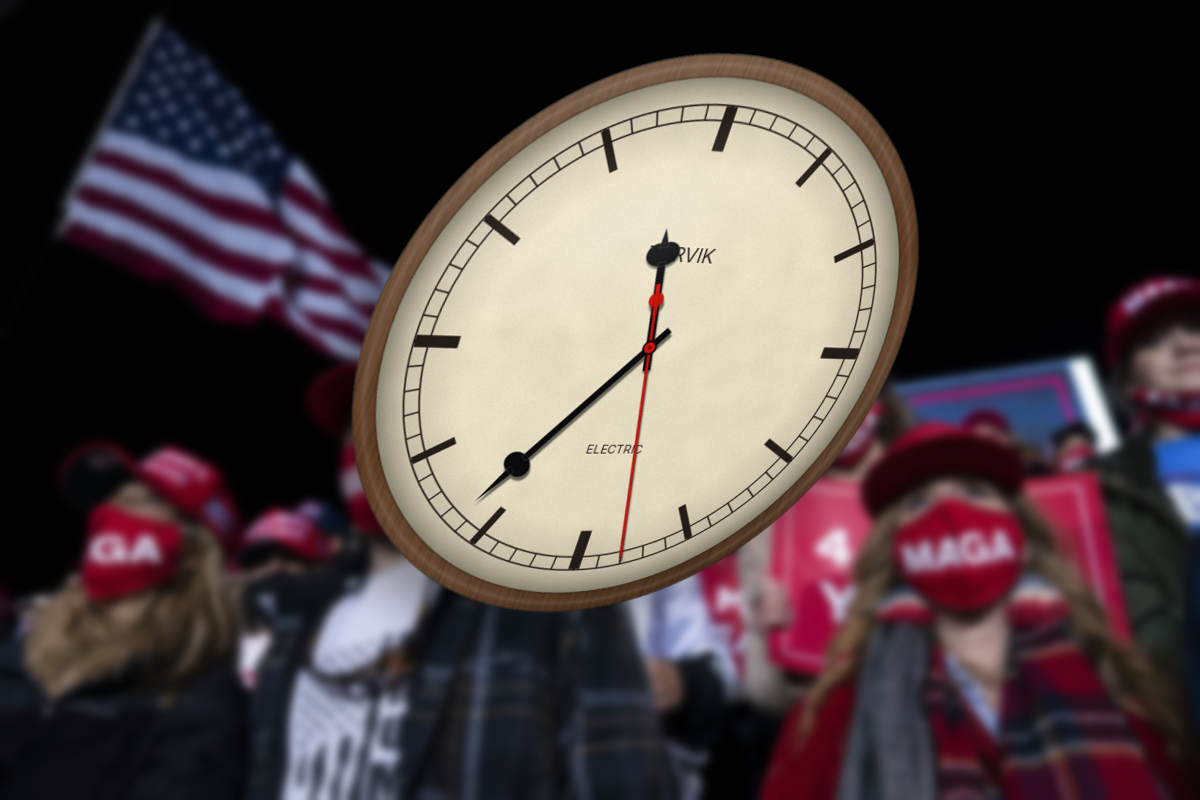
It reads {"hour": 11, "minute": 36, "second": 28}
